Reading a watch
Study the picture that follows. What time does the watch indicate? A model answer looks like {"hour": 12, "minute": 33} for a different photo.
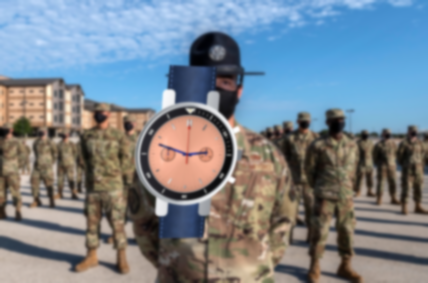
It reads {"hour": 2, "minute": 48}
